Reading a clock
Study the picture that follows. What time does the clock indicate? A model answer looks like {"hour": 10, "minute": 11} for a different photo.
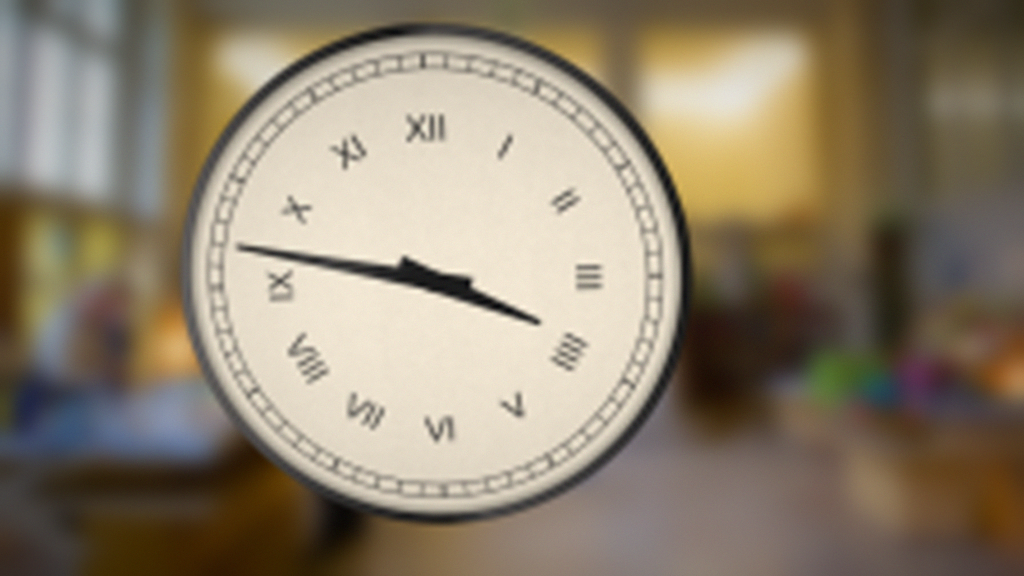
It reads {"hour": 3, "minute": 47}
